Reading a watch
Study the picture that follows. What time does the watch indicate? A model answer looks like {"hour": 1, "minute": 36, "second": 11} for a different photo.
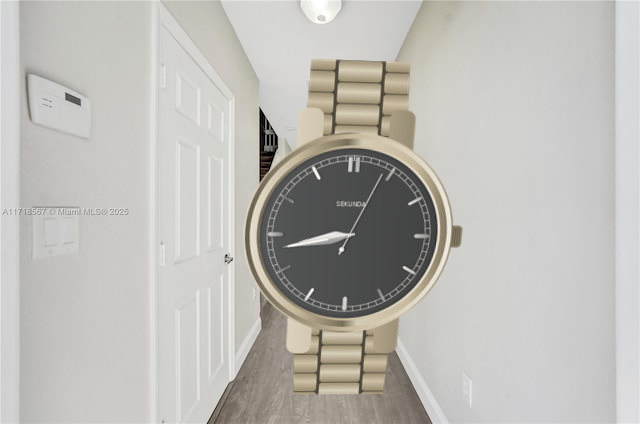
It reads {"hour": 8, "minute": 43, "second": 4}
